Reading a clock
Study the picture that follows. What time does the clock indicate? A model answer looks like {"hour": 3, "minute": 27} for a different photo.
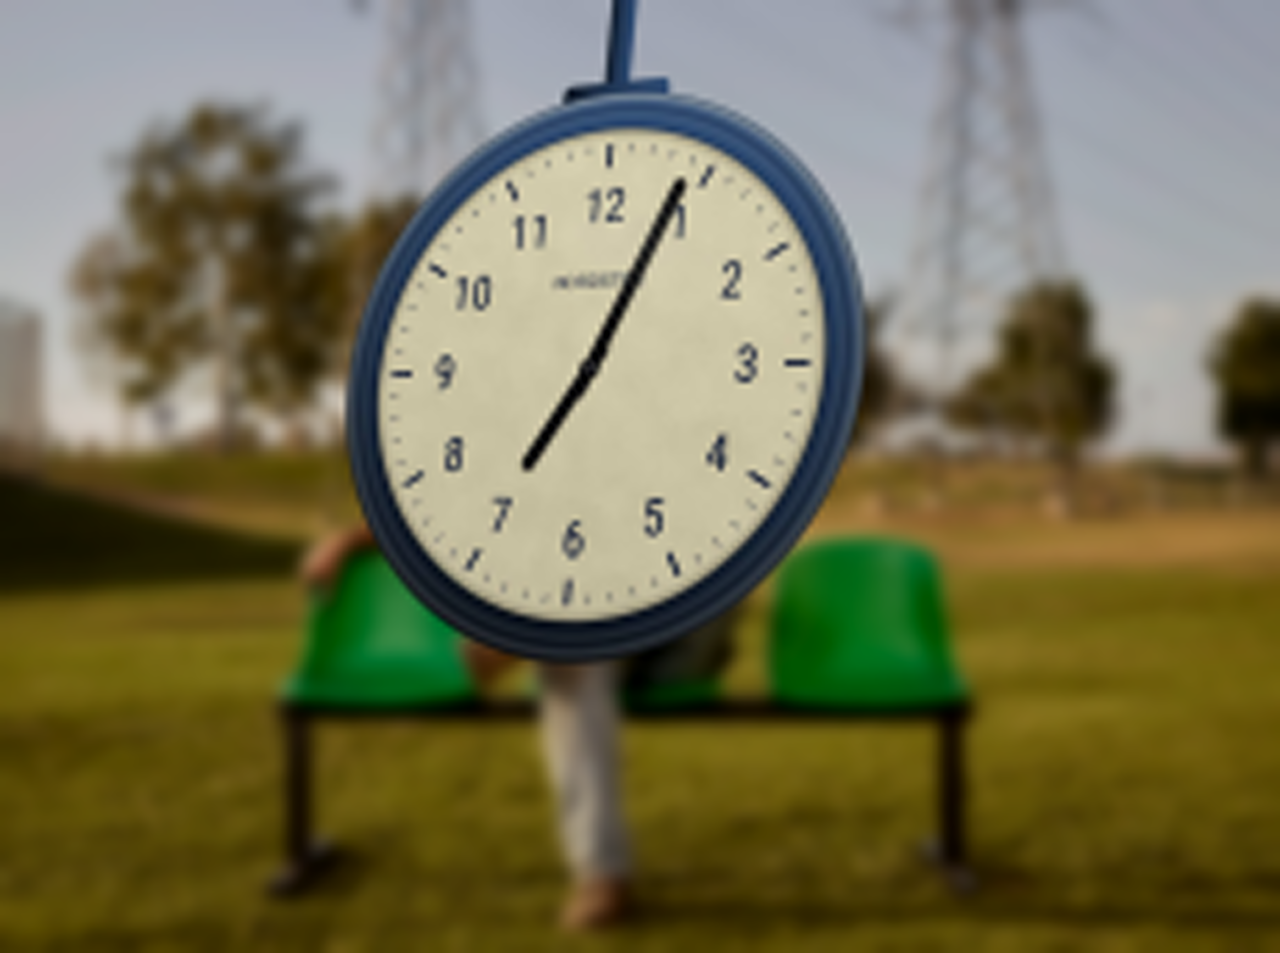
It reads {"hour": 7, "minute": 4}
